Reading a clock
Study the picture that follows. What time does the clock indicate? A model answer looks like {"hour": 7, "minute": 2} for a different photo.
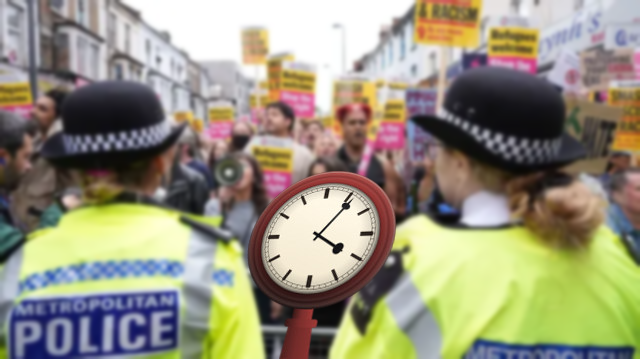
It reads {"hour": 4, "minute": 6}
